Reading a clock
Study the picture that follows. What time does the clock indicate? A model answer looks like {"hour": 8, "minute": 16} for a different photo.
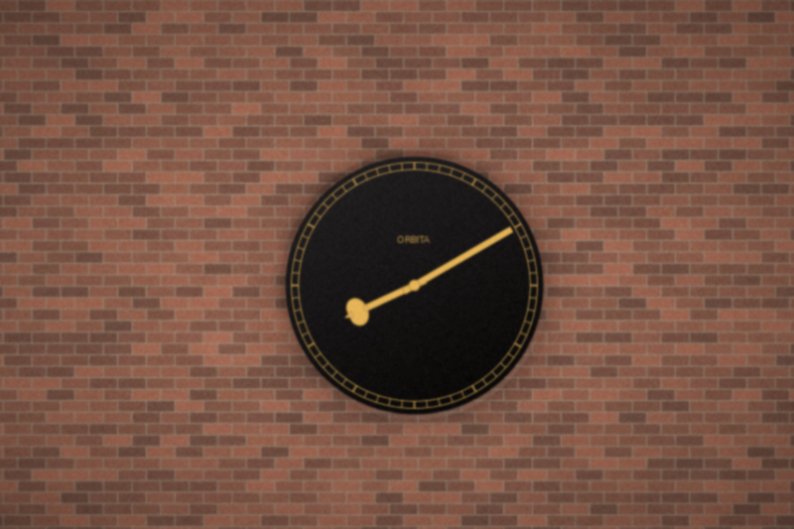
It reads {"hour": 8, "minute": 10}
